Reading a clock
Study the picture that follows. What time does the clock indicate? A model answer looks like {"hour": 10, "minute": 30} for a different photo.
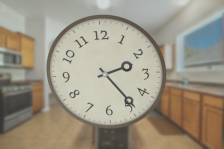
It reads {"hour": 2, "minute": 24}
